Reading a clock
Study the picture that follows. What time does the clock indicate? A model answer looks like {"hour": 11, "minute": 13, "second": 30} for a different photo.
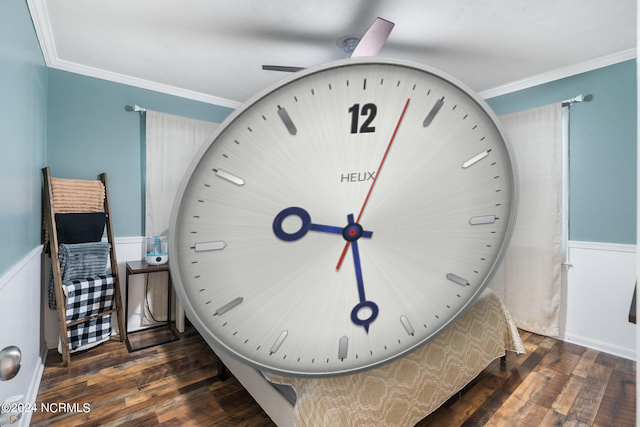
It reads {"hour": 9, "minute": 28, "second": 3}
